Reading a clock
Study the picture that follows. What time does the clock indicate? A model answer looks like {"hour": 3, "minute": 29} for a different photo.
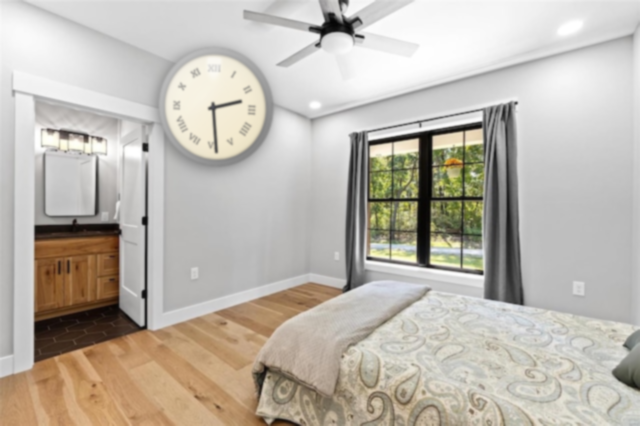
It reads {"hour": 2, "minute": 29}
